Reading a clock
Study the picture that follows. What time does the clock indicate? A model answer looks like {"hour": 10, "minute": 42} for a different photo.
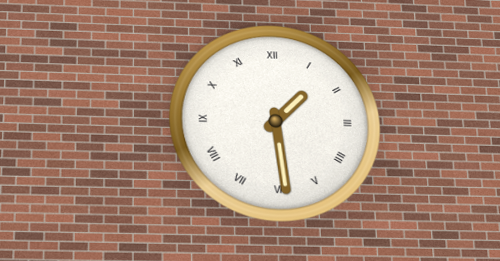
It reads {"hour": 1, "minute": 29}
